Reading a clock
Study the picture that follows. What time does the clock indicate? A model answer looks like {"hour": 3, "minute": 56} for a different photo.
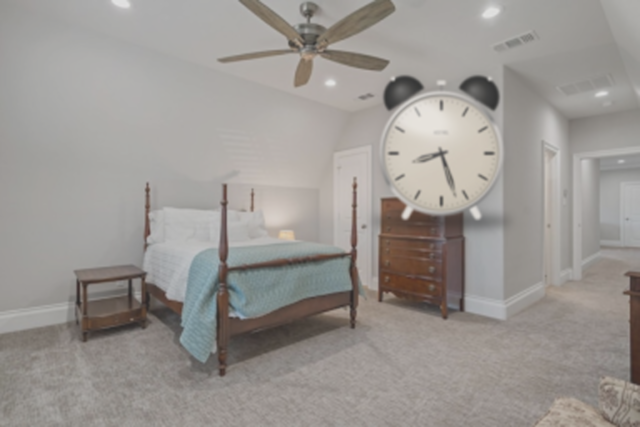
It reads {"hour": 8, "minute": 27}
